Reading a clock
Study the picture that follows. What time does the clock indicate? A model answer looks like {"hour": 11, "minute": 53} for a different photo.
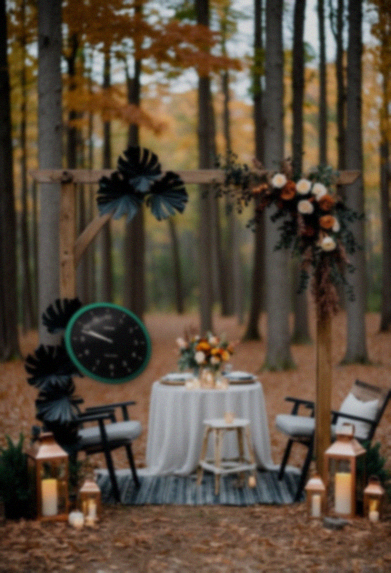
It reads {"hour": 9, "minute": 48}
